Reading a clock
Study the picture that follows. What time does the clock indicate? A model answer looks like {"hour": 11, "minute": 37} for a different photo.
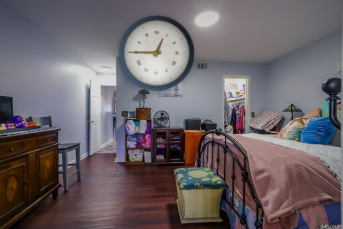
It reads {"hour": 12, "minute": 45}
